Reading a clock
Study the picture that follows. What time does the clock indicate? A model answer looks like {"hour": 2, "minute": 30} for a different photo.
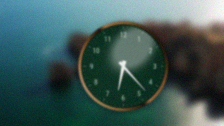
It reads {"hour": 6, "minute": 23}
